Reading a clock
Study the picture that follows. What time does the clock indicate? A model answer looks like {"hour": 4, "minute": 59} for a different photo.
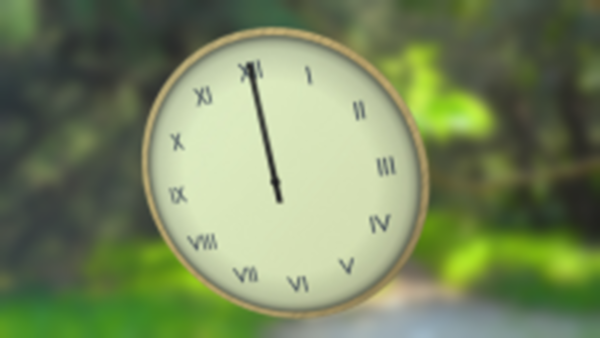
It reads {"hour": 12, "minute": 0}
